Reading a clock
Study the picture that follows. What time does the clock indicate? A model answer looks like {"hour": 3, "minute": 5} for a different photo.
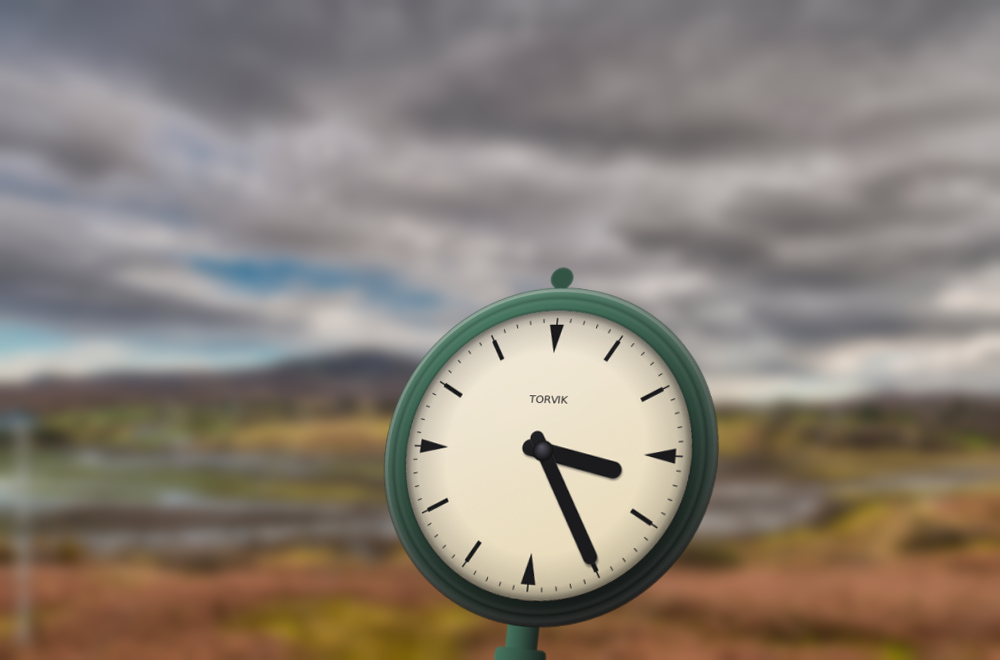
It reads {"hour": 3, "minute": 25}
